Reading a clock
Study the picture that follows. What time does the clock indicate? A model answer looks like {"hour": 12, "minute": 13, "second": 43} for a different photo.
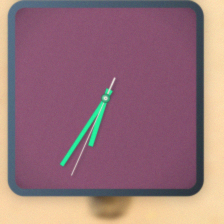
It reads {"hour": 6, "minute": 35, "second": 34}
